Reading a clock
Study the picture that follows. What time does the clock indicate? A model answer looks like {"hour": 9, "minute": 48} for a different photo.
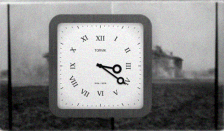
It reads {"hour": 3, "minute": 21}
